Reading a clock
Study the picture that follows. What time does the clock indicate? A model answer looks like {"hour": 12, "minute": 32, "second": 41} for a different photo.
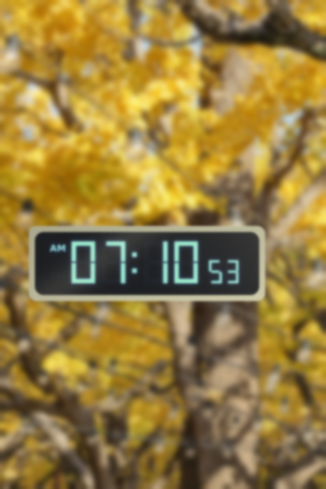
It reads {"hour": 7, "minute": 10, "second": 53}
